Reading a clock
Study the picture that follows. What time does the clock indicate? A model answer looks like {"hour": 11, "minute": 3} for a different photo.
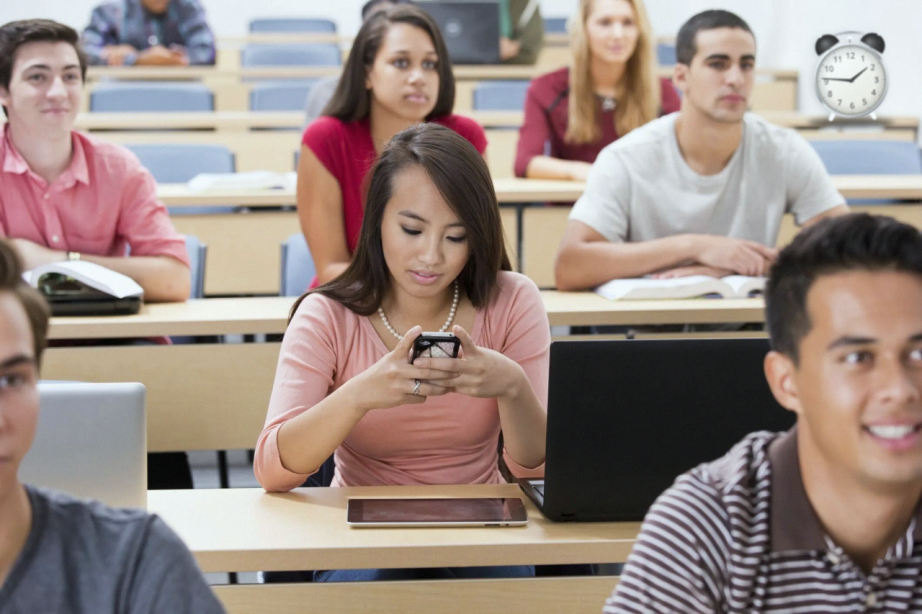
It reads {"hour": 1, "minute": 46}
